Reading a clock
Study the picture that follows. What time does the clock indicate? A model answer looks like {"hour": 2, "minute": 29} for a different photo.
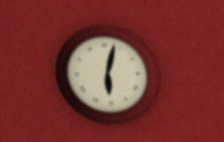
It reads {"hour": 6, "minute": 3}
